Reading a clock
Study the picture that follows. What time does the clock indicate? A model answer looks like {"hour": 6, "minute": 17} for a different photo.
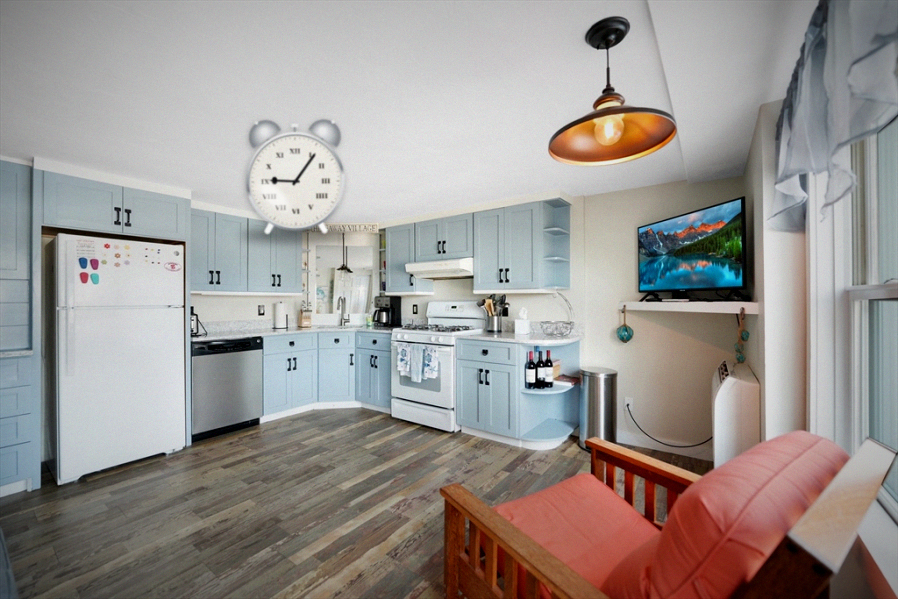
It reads {"hour": 9, "minute": 6}
